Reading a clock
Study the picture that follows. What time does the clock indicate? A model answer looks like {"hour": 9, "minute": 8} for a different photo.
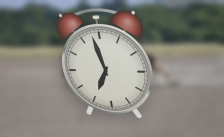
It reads {"hour": 6, "minute": 58}
